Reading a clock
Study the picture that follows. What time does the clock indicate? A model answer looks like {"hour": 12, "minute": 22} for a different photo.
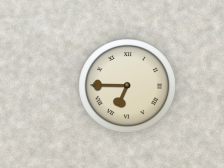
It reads {"hour": 6, "minute": 45}
